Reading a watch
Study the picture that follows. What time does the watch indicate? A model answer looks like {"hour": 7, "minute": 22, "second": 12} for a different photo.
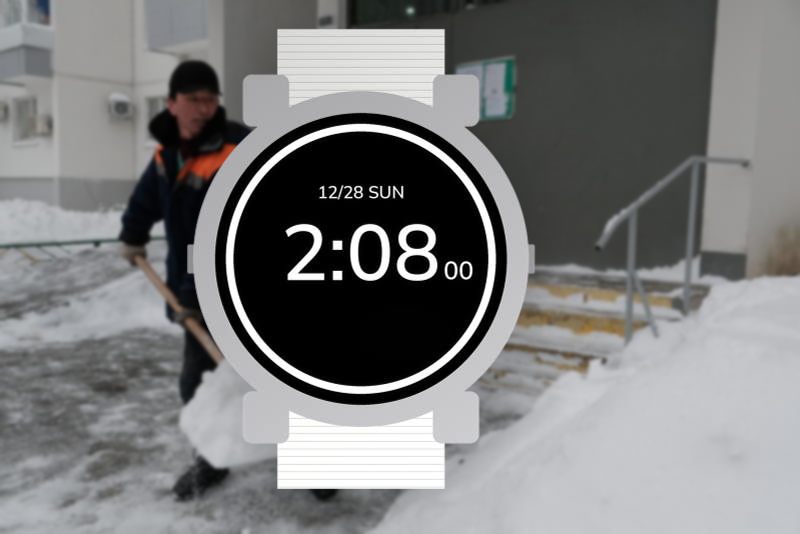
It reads {"hour": 2, "minute": 8, "second": 0}
